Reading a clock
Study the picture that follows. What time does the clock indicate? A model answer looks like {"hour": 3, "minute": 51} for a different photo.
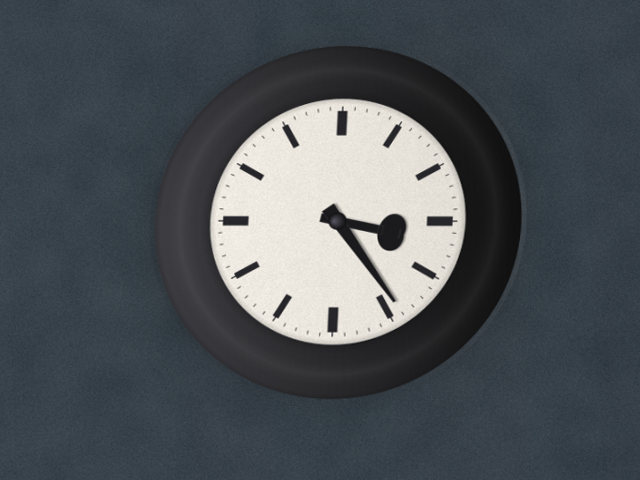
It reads {"hour": 3, "minute": 24}
